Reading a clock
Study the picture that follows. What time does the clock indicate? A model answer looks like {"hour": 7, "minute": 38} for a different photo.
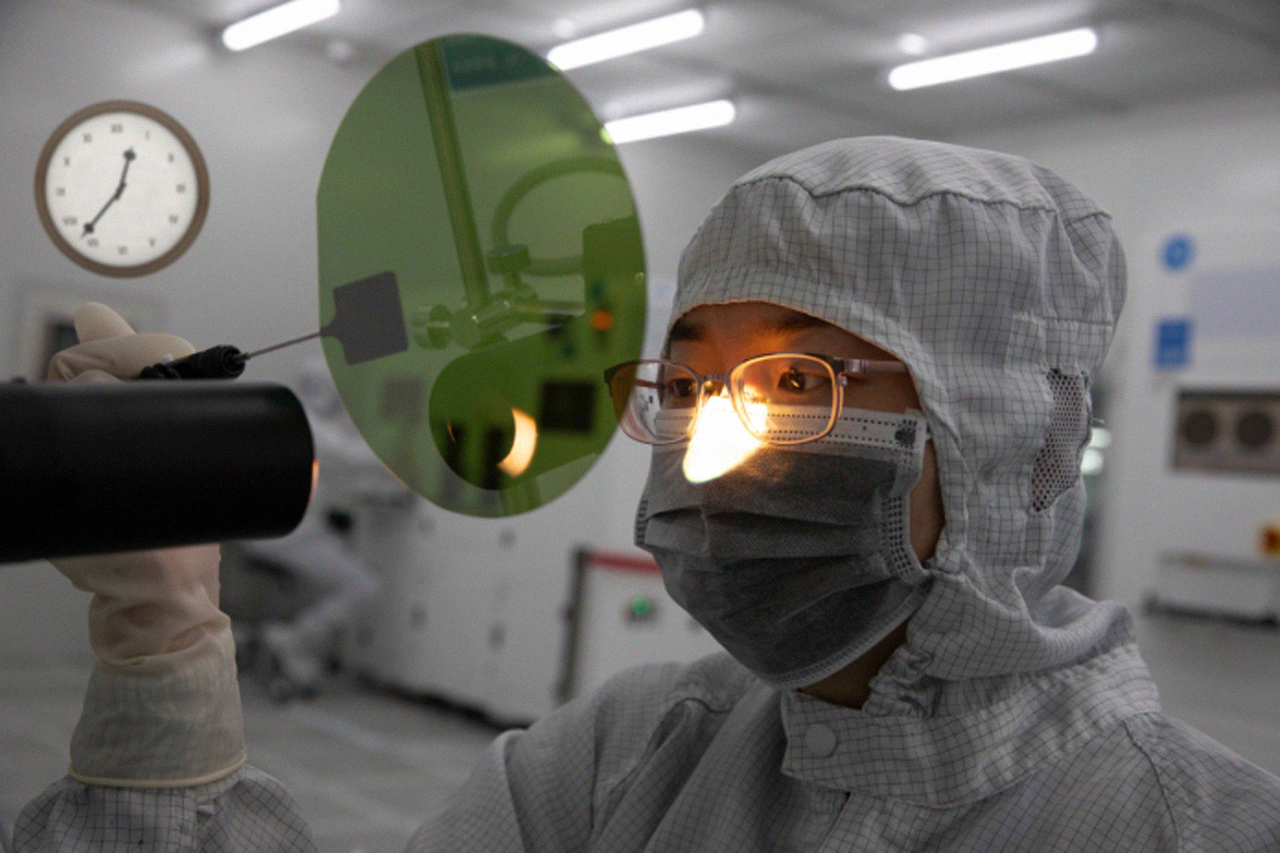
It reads {"hour": 12, "minute": 37}
